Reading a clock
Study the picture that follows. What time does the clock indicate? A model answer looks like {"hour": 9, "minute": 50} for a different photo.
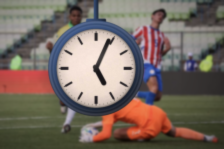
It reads {"hour": 5, "minute": 4}
